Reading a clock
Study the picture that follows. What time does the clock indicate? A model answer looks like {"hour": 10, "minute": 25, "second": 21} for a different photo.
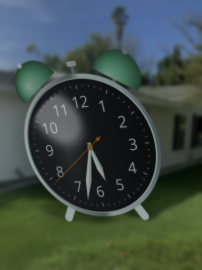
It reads {"hour": 5, "minute": 32, "second": 39}
